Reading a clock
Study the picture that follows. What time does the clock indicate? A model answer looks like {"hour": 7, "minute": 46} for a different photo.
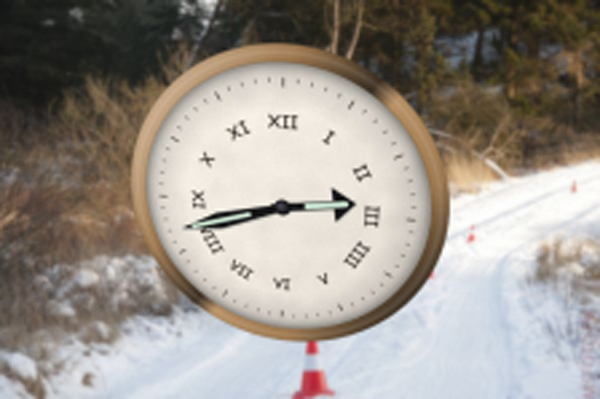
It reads {"hour": 2, "minute": 42}
